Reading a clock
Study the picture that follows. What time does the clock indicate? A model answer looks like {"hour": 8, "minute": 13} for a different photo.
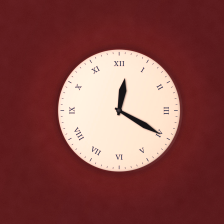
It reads {"hour": 12, "minute": 20}
